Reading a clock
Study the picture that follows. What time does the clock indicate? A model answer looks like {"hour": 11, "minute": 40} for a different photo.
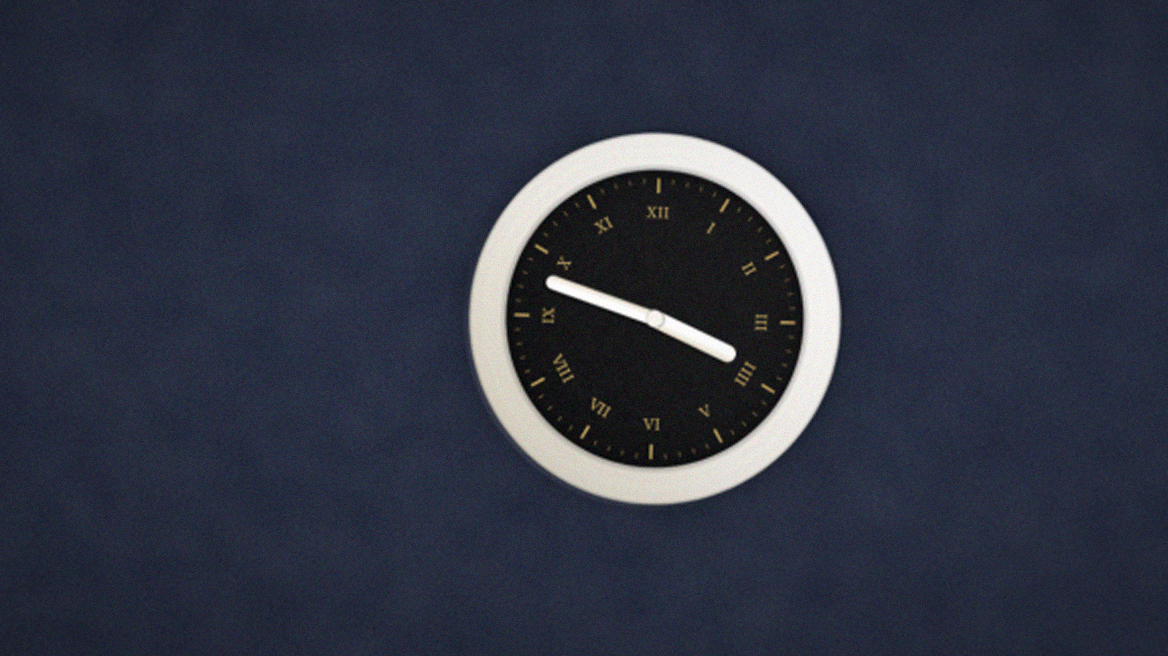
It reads {"hour": 3, "minute": 48}
